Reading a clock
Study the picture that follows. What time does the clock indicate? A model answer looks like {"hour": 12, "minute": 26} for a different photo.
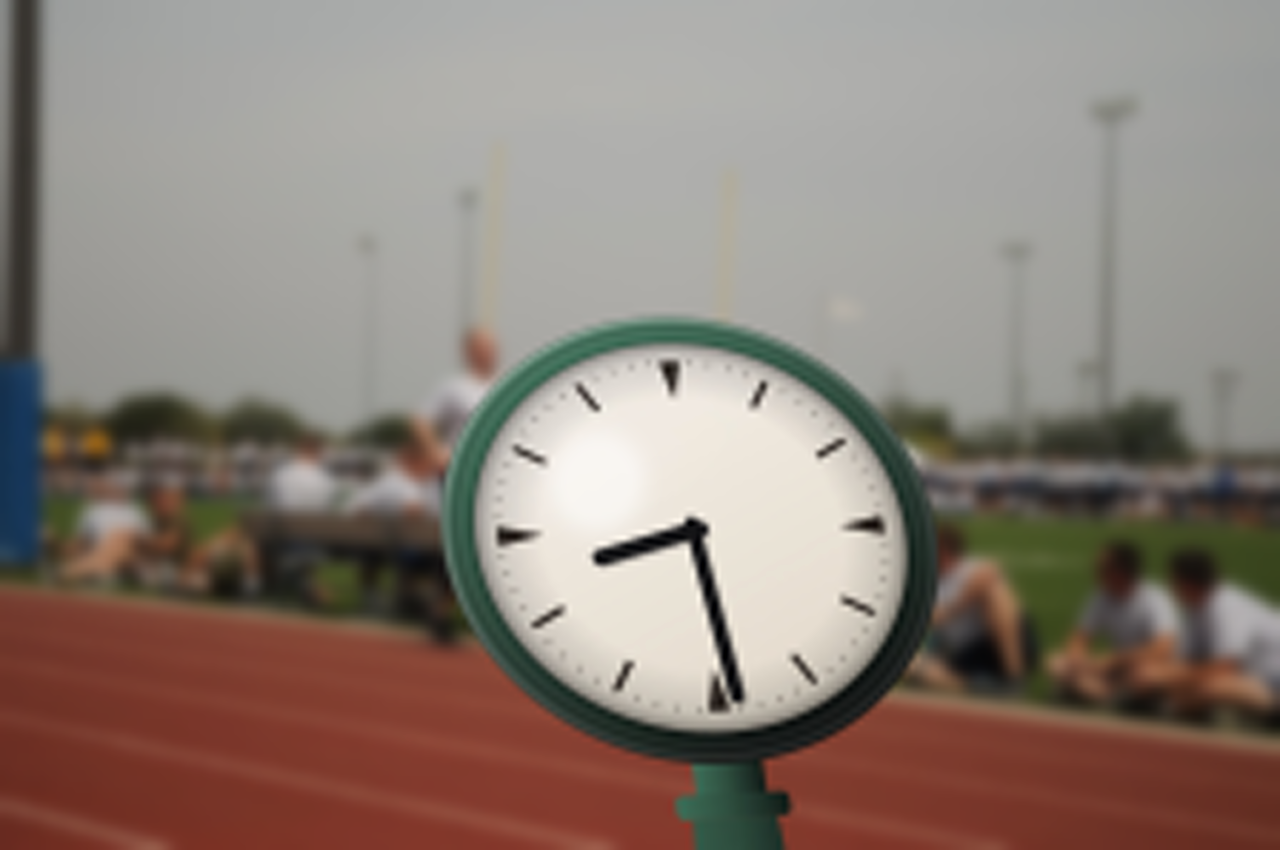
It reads {"hour": 8, "minute": 29}
